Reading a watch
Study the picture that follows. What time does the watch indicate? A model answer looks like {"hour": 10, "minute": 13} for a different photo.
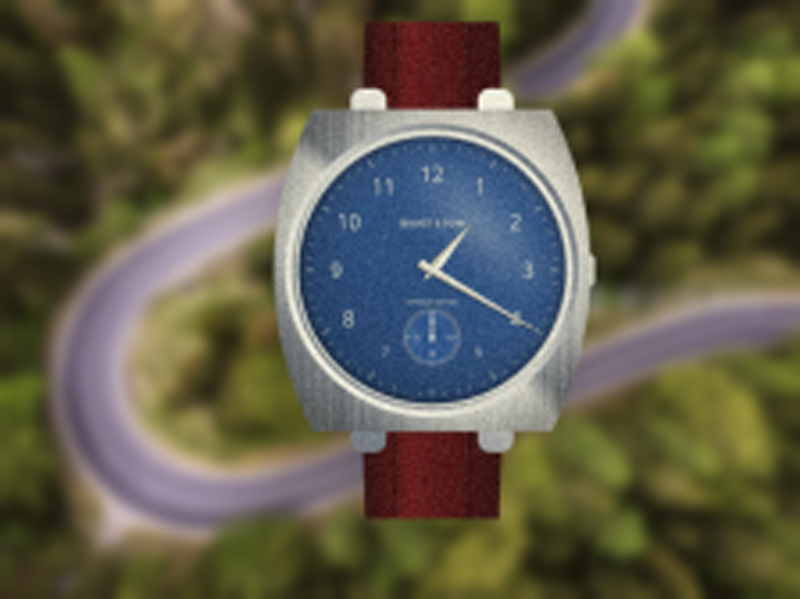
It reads {"hour": 1, "minute": 20}
